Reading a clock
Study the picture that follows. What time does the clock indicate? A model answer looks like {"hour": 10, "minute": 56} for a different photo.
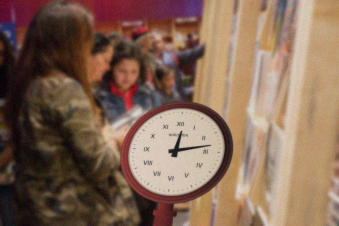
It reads {"hour": 12, "minute": 13}
